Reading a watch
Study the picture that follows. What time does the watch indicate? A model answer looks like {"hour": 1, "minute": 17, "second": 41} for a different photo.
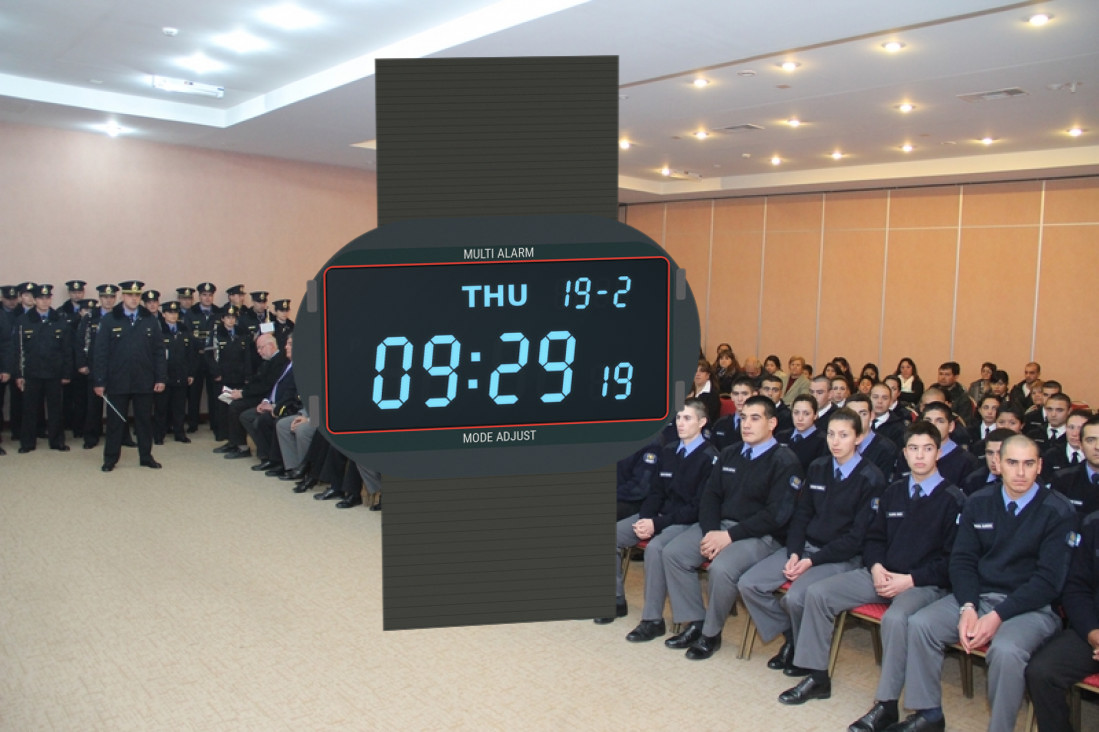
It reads {"hour": 9, "minute": 29, "second": 19}
